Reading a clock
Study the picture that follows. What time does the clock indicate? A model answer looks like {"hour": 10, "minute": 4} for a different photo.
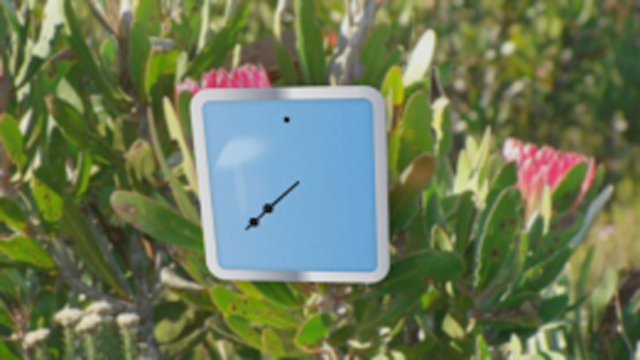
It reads {"hour": 7, "minute": 38}
